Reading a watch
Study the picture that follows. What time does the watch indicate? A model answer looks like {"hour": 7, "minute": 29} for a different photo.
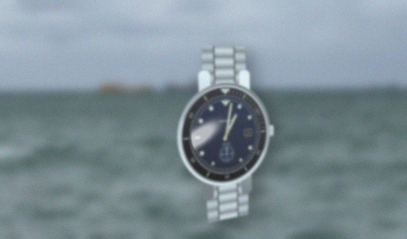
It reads {"hour": 1, "minute": 2}
